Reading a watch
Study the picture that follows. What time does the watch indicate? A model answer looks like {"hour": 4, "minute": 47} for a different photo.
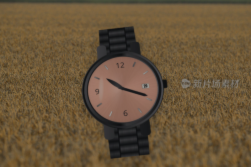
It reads {"hour": 10, "minute": 19}
